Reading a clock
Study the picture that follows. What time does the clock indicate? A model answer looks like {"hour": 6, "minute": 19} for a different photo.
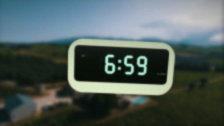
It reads {"hour": 6, "minute": 59}
